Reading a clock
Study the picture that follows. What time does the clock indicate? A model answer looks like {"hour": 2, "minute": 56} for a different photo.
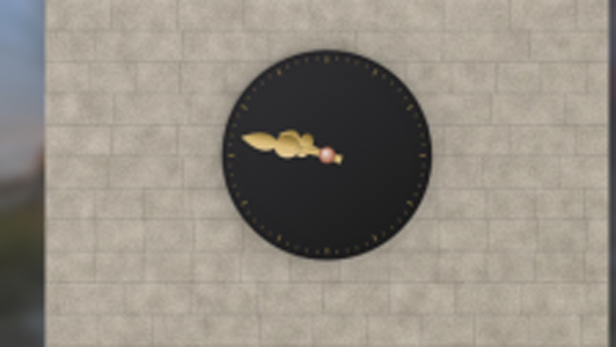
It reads {"hour": 9, "minute": 47}
